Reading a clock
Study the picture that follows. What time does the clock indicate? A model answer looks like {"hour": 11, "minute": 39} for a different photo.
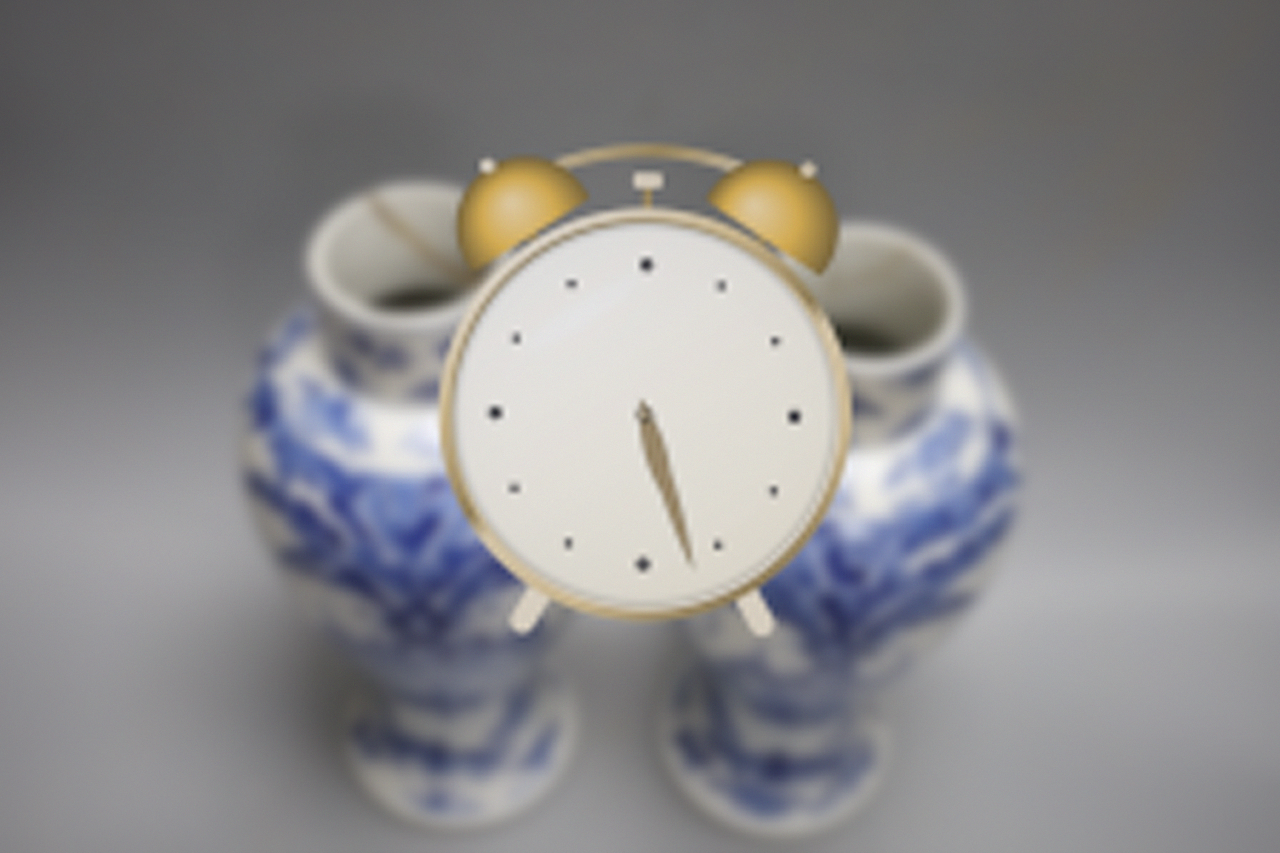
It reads {"hour": 5, "minute": 27}
